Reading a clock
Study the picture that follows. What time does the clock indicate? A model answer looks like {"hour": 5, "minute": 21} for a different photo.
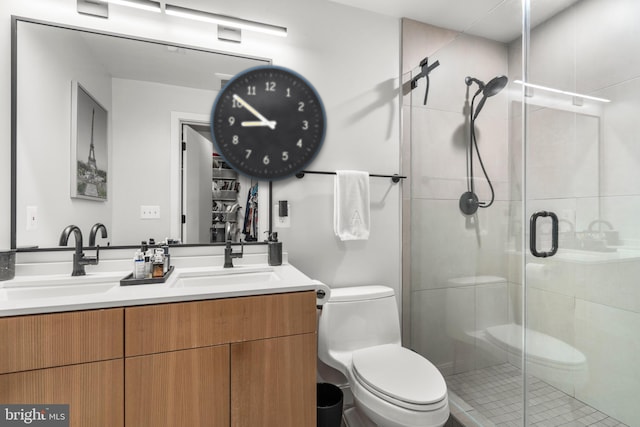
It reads {"hour": 8, "minute": 51}
